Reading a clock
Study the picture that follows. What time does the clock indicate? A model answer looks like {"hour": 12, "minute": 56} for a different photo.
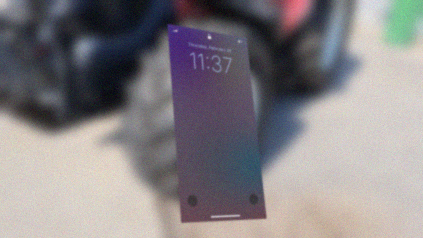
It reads {"hour": 11, "minute": 37}
